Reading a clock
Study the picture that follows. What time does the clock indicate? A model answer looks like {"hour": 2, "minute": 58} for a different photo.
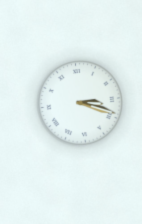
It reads {"hour": 3, "minute": 19}
